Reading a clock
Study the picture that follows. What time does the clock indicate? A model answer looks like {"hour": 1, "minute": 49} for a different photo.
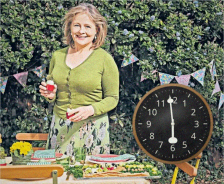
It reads {"hour": 5, "minute": 59}
